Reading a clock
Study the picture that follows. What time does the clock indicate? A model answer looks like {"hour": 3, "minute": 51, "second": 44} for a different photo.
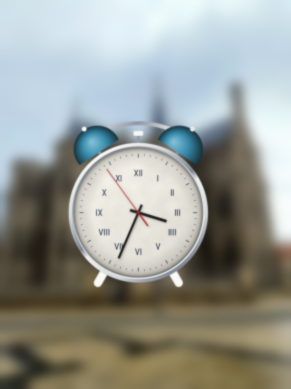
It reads {"hour": 3, "minute": 33, "second": 54}
